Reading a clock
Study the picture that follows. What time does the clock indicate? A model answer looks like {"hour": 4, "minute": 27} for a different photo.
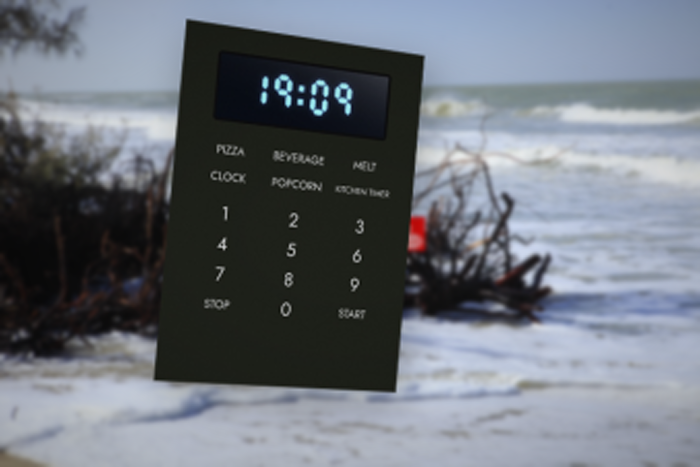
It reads {"hour": 19, "minute": 9}
